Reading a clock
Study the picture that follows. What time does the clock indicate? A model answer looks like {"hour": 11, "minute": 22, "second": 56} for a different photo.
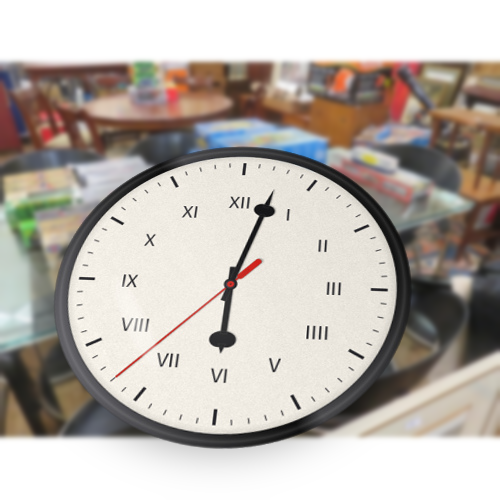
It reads {"hour": 6, "minute": 2, "second": 37}
